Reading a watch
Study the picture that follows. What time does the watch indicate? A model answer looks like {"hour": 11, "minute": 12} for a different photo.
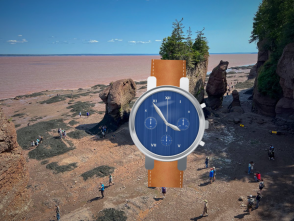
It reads {"hour": 3, "minute": 54}
